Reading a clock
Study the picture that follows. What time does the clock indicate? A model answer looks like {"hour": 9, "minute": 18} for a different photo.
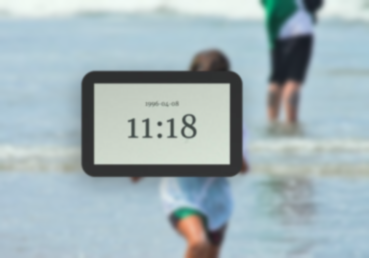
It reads {"hour": 11, "minute": 18}
